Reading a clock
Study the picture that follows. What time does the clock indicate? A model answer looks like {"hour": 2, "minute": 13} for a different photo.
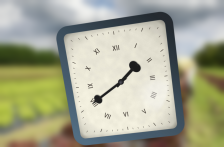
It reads {"hour": 1, "minute": 40}
